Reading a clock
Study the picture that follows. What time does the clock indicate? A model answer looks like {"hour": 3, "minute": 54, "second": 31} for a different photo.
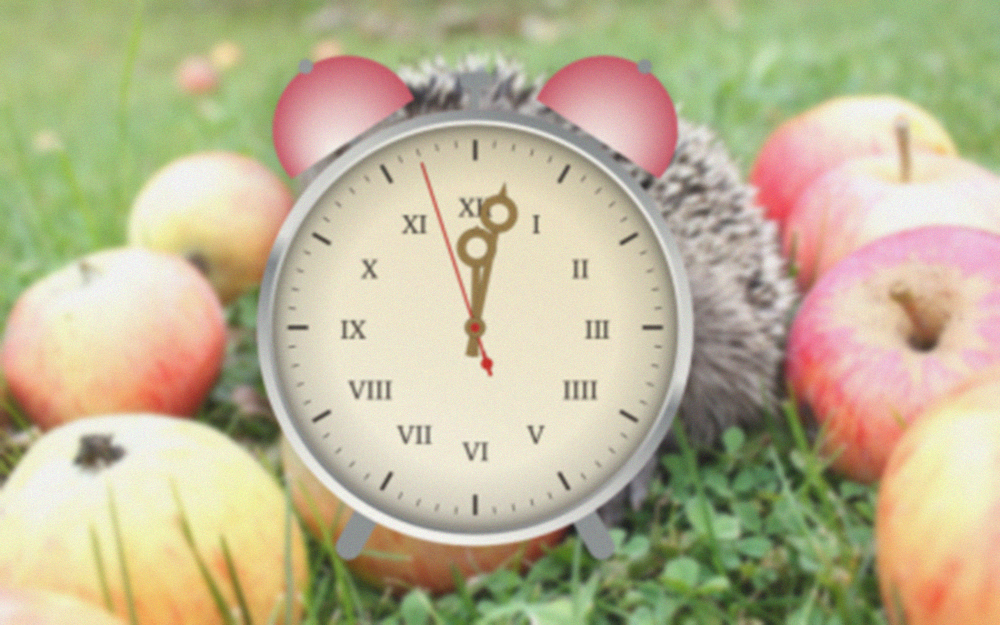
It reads {"hour": 12, "minute": 1, "second": 57}
